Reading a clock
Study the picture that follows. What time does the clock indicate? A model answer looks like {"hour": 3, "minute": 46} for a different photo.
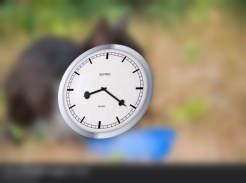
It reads {"hour": 8, "minute": 21}
